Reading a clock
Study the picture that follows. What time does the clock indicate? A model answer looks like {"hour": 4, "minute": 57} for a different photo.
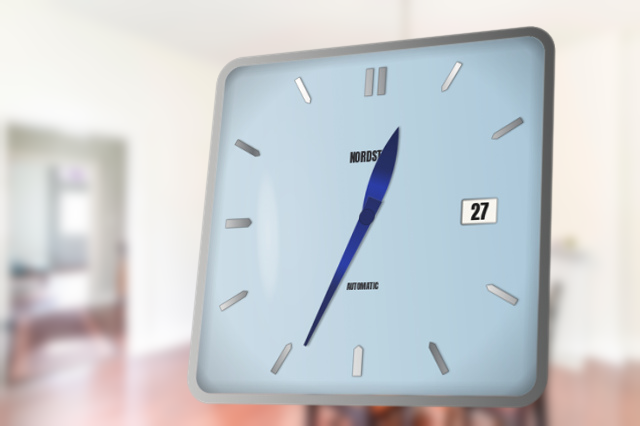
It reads {"hour": 12, "minute": 34}
